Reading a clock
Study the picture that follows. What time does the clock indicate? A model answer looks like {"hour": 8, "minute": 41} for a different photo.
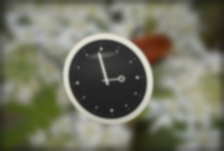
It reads {"hour": 2, "minute": 59}
